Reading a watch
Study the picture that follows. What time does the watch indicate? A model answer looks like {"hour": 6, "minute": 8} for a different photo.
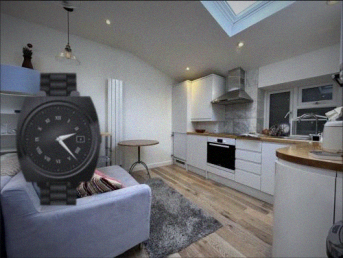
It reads {"hour": 2, "minute": 23}
